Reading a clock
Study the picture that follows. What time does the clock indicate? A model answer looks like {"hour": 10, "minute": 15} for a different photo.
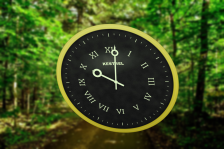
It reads {"hour": 10, "minute": 1}
